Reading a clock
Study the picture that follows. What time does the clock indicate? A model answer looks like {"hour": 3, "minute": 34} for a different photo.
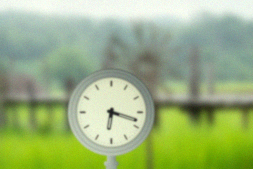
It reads {"hour": 6, "minute": 18}
